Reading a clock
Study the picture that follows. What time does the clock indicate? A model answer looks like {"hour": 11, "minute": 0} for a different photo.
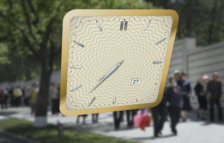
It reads {"hour": 7, "minute": 37}
